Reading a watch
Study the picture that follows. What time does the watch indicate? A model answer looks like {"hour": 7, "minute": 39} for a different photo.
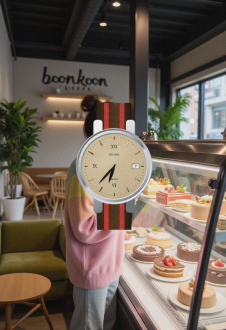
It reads {"hour": 6, "minute": 37}
